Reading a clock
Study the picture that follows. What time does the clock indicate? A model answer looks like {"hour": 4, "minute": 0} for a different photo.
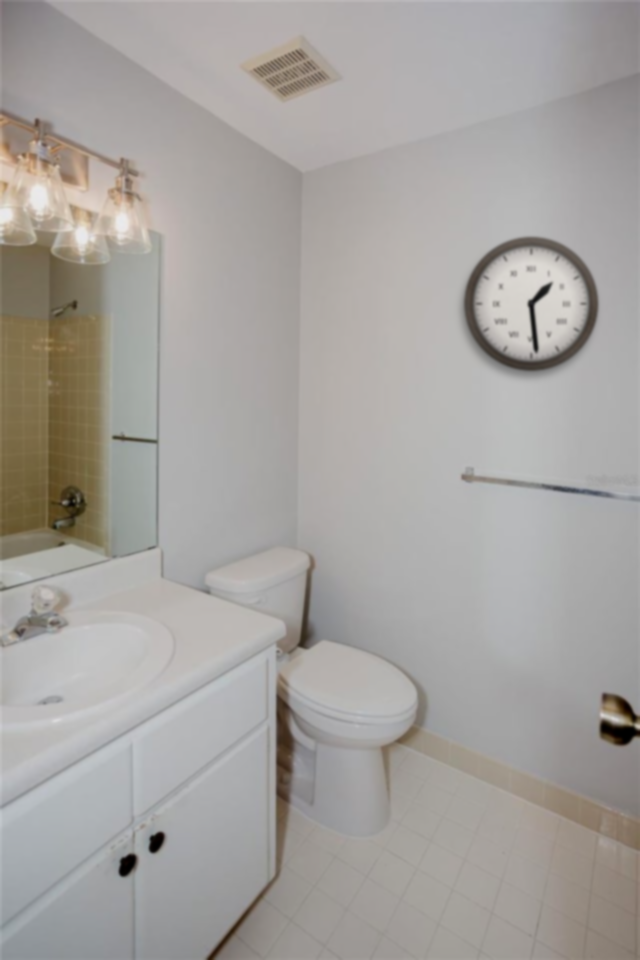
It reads {"hour": 1, "minute": 29}
